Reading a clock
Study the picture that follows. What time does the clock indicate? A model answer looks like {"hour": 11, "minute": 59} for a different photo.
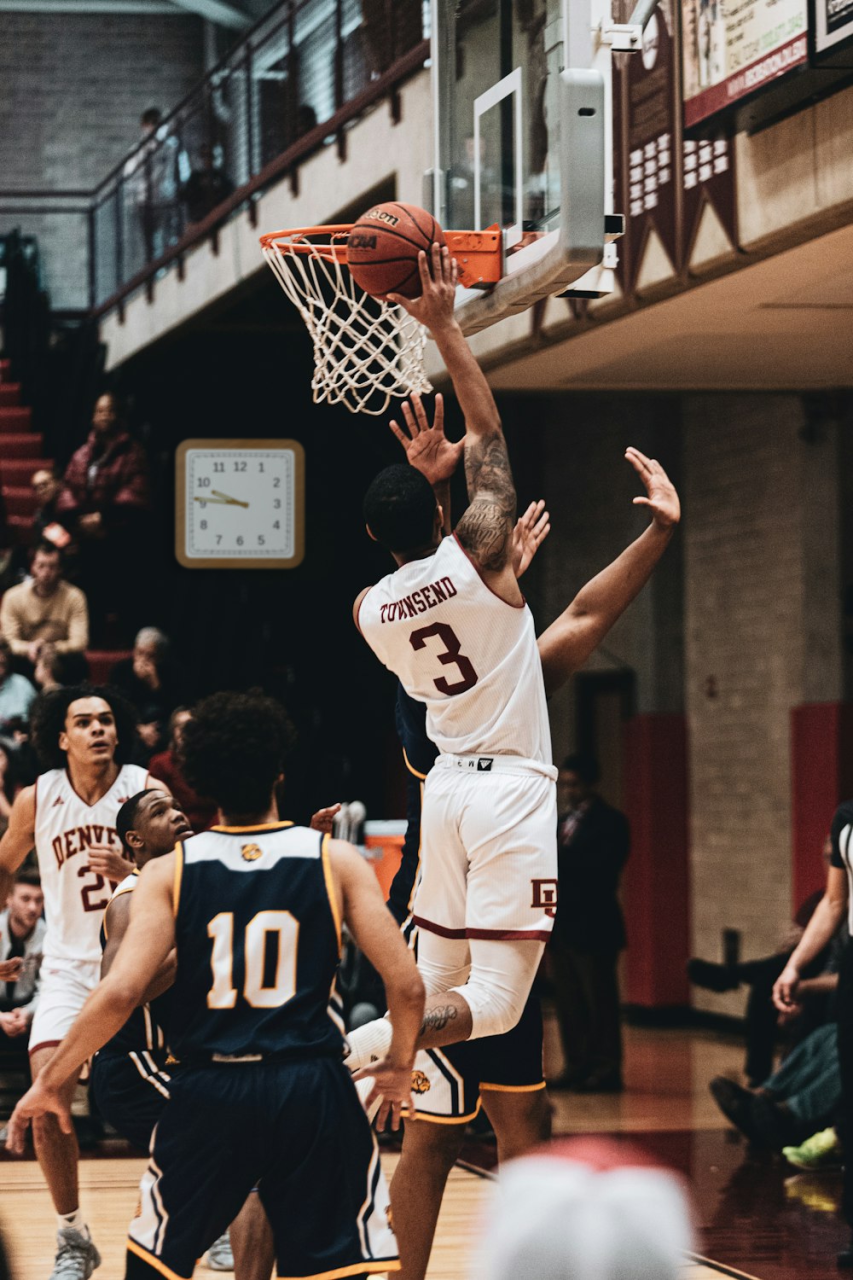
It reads {"hour": 9, "minute": 46}
